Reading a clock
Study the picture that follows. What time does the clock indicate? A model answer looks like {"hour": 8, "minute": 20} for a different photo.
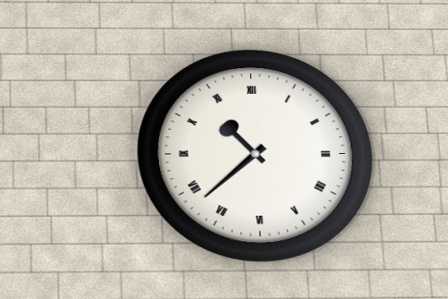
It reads {"hour": 10, "minute": 38}
